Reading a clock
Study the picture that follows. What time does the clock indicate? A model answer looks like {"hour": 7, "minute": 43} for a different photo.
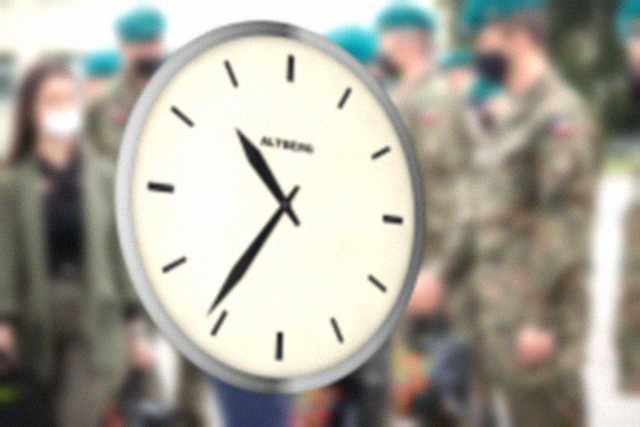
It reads {"hour": 10, "minute": 36}
